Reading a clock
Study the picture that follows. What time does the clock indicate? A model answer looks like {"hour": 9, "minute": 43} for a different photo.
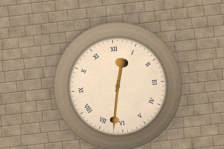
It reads {"hour": 12, "minute": 32}
